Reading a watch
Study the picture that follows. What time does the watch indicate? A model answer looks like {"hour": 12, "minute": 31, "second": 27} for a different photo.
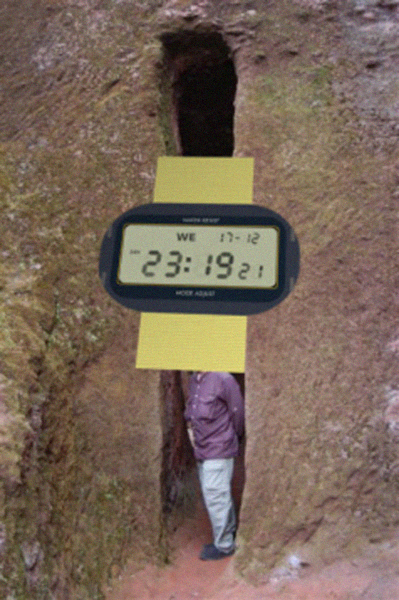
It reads {"hour": 23, "minute": 19, "second": 21}
